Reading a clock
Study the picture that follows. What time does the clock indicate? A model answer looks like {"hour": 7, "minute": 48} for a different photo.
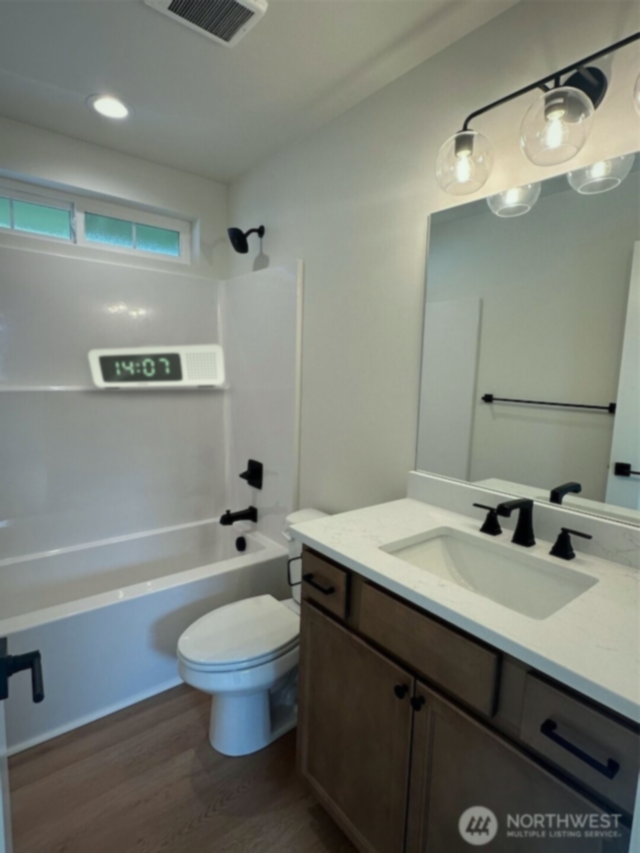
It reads {"hour": 14, "minute": 7}
